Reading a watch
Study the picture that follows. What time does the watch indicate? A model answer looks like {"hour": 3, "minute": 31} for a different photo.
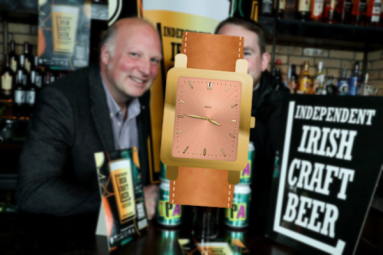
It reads {"hour": 3, "minute": 46}
